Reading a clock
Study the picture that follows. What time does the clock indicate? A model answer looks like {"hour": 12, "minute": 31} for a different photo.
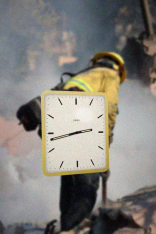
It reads {"hour": 2, "minute": 43}
